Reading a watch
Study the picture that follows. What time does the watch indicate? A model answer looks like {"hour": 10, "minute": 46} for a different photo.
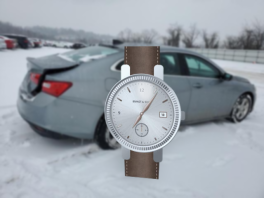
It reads {"hour": 7, "minute": 6}
